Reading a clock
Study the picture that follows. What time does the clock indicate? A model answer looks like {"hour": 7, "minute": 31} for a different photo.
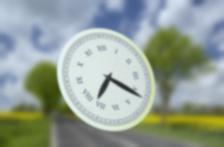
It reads {"hour": 7, "minute": 21}
